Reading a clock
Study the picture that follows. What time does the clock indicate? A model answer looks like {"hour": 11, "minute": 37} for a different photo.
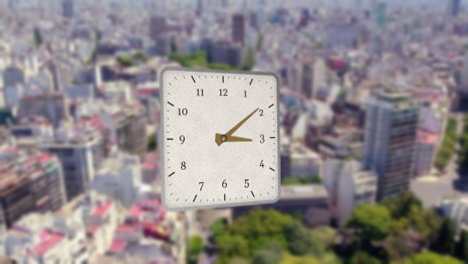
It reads {"hour": 3, "minute": 9}
